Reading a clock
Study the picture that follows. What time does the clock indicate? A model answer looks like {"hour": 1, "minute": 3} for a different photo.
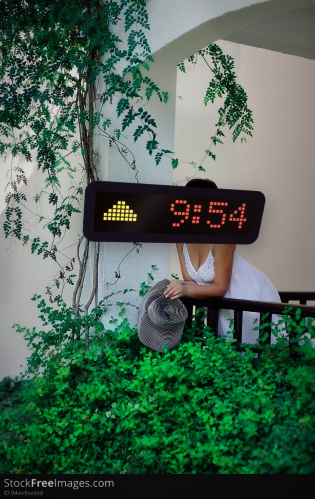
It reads {"hour": 9, "minute": 54}
